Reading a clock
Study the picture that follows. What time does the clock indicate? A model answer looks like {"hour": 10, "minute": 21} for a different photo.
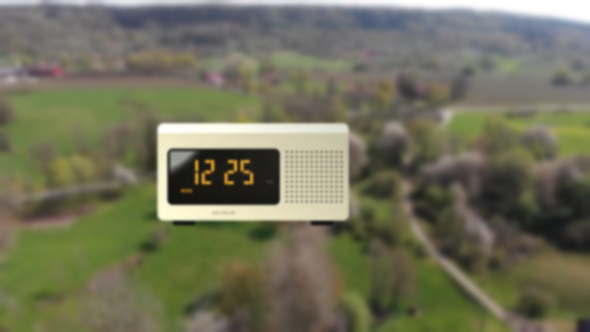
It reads {"hour": 12, "minute": 25}
